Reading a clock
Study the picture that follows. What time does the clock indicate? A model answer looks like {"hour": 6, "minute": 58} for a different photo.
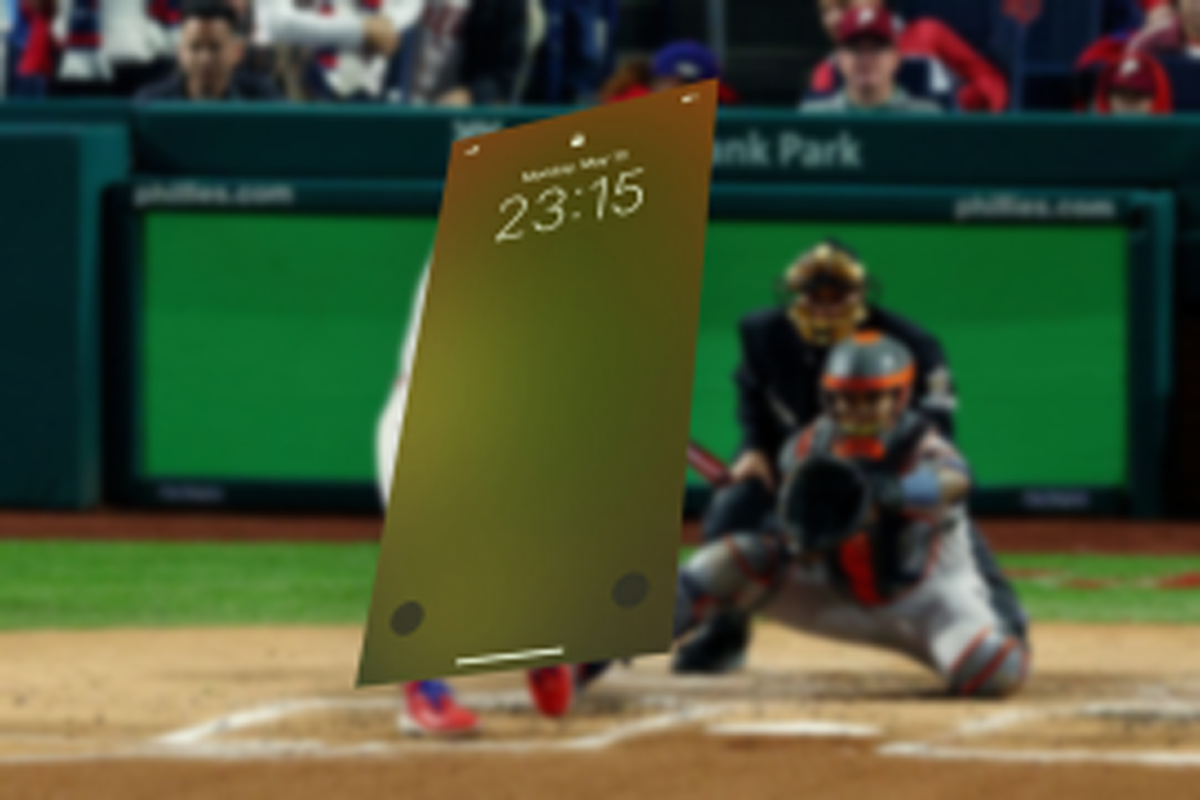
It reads {"hour": 23, "minute": 15}
